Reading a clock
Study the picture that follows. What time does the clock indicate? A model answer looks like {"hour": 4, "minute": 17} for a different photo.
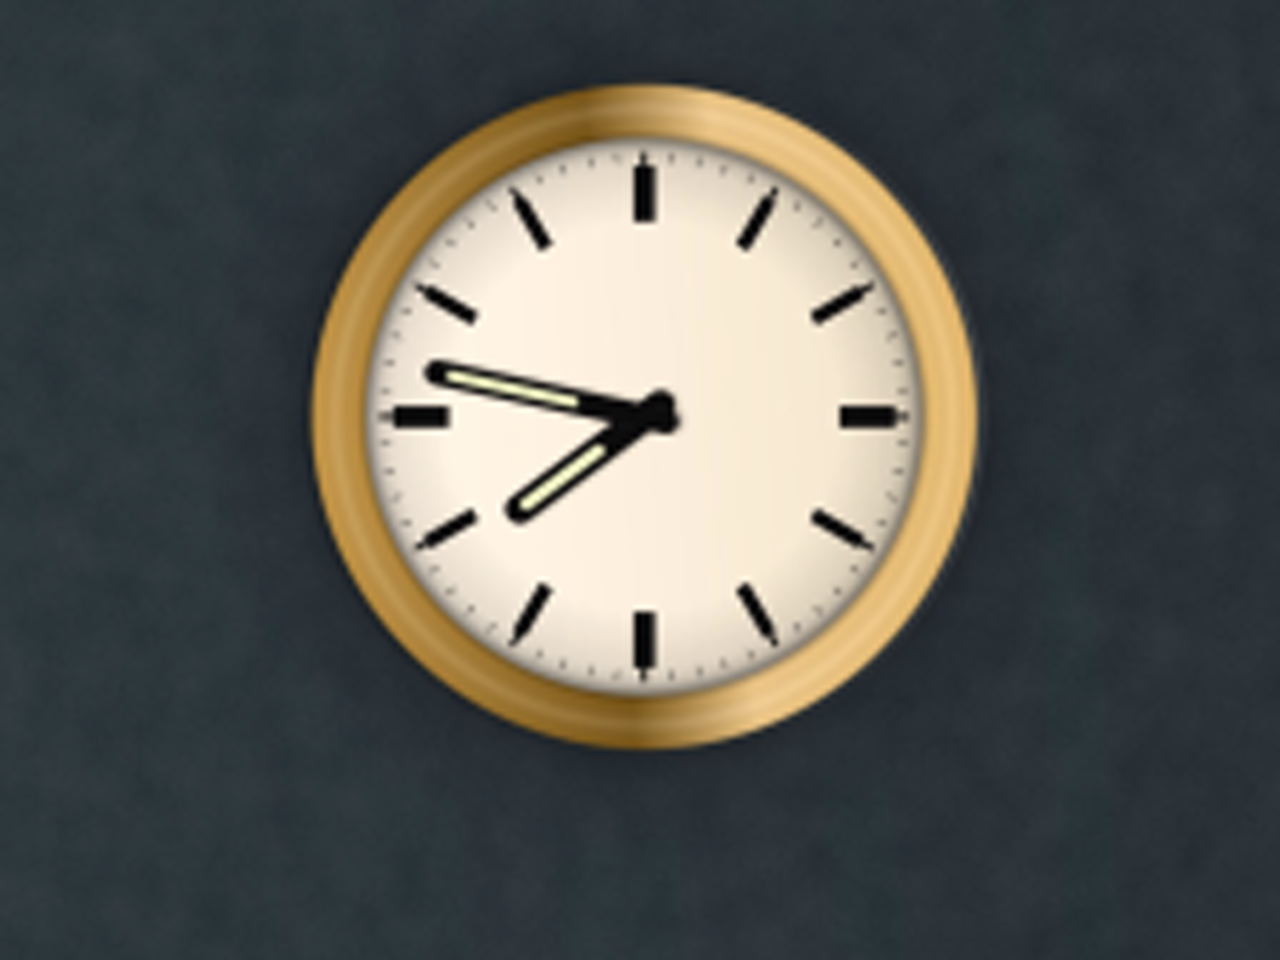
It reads {"hour": 7, "minute": 47}
